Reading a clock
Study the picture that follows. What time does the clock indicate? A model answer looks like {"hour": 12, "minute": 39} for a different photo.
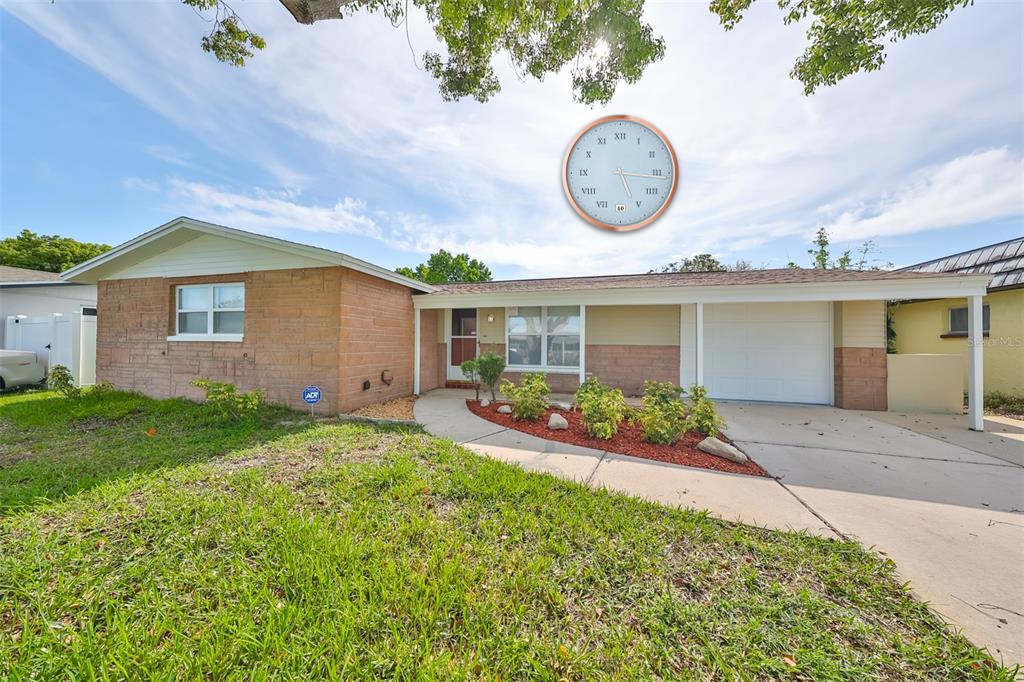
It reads {"hour": 5, "minute": 16}
